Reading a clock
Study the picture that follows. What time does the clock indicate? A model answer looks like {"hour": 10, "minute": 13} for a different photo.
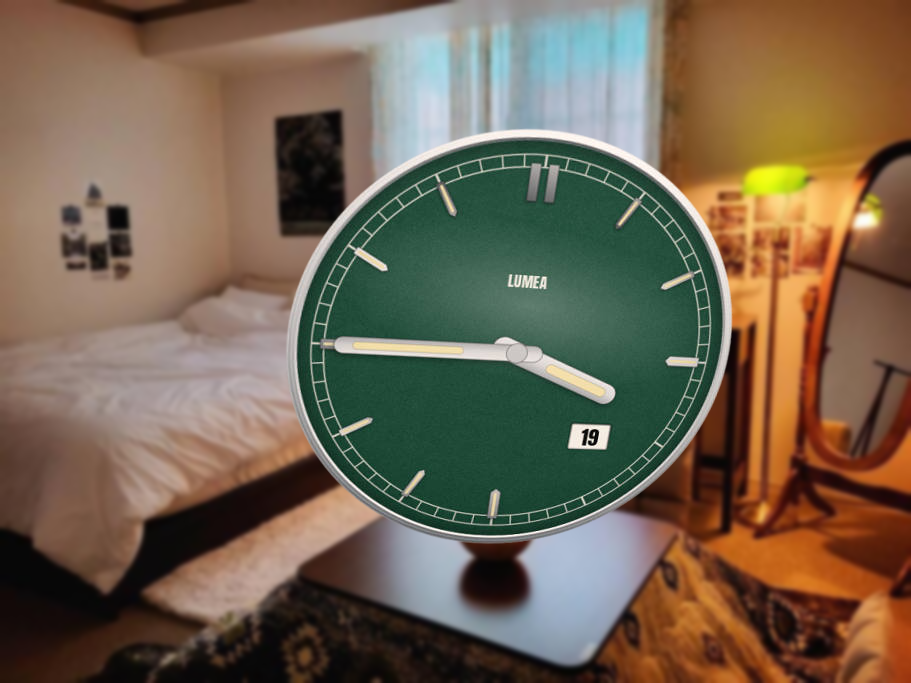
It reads {"hour": 3, "minute": 45}
